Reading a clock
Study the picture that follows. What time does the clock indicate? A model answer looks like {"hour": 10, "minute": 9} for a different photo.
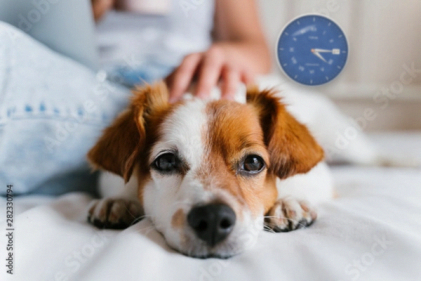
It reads {"hour": 4, "minute": 15}
